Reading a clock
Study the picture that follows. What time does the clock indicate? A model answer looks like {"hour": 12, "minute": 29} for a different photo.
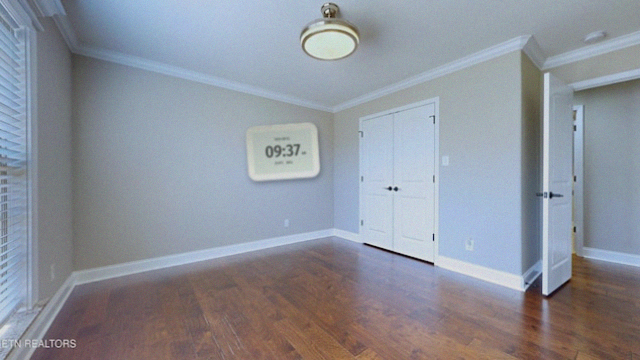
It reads {"hour": 9, "minute": 37}
